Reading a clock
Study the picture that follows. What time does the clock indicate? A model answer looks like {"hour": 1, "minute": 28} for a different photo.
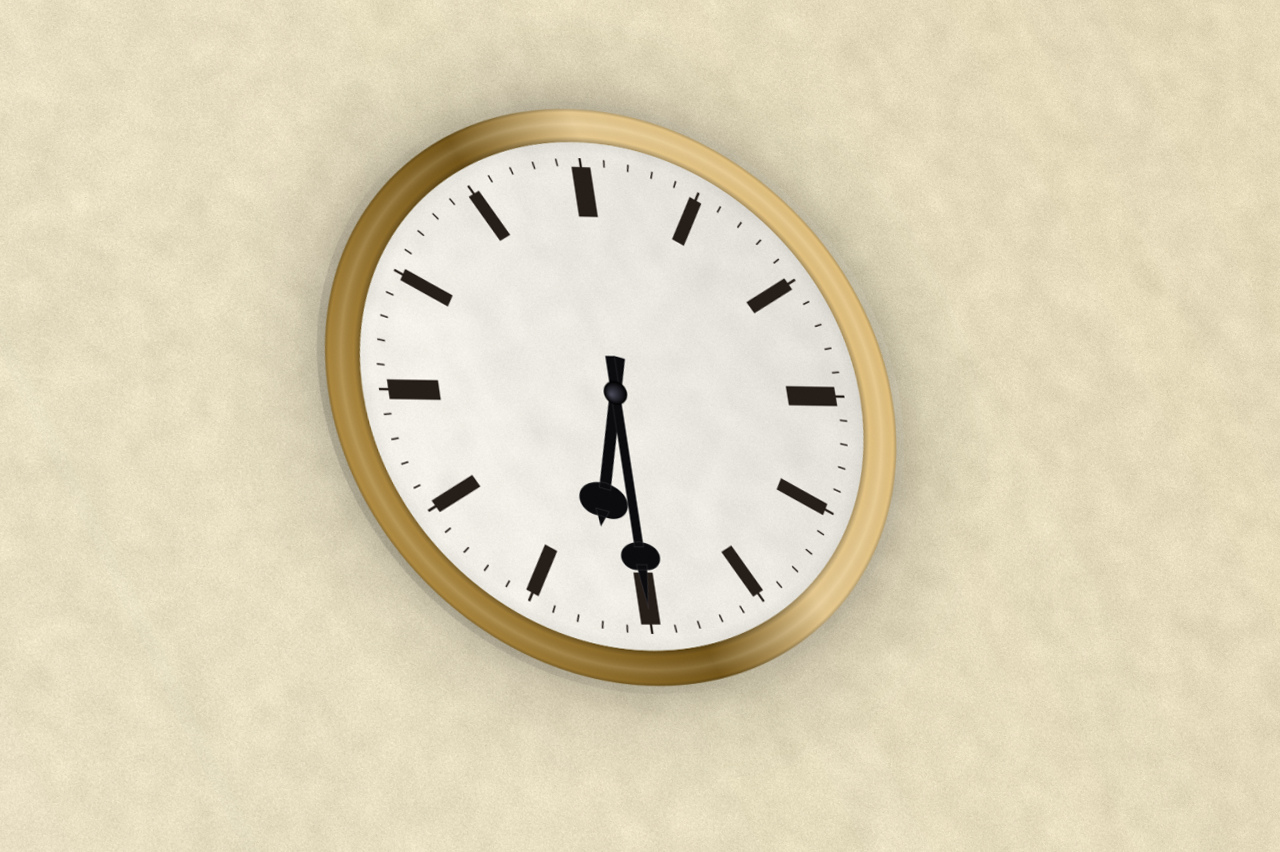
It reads {"hour": 6, "minute": 30}
